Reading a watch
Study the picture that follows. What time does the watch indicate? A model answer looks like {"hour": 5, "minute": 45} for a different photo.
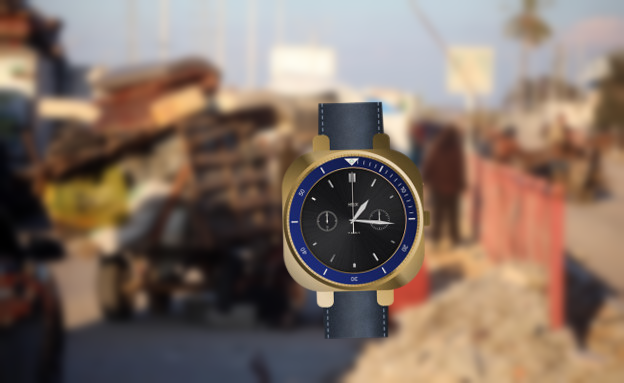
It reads {"hour": 1, "minute": 16}
